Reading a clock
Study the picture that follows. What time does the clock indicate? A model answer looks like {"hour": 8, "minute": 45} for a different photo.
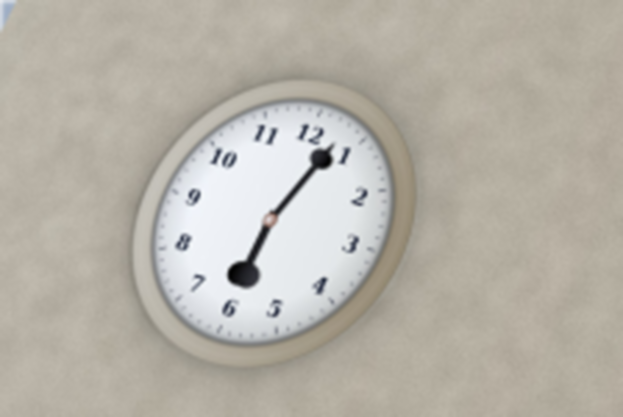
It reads {"hour": 6, "minute": 3}
